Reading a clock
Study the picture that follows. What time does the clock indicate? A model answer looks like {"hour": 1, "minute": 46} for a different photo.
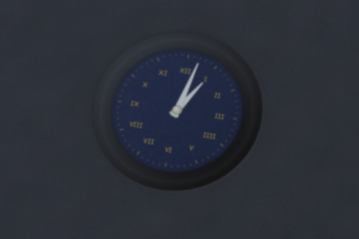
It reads {"hour": 1, "minute": 2}
